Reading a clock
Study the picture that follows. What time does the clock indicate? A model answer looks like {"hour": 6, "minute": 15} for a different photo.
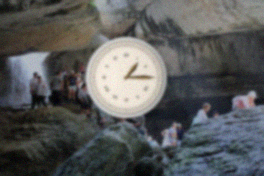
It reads {"hour": 1, "minute": 15}
